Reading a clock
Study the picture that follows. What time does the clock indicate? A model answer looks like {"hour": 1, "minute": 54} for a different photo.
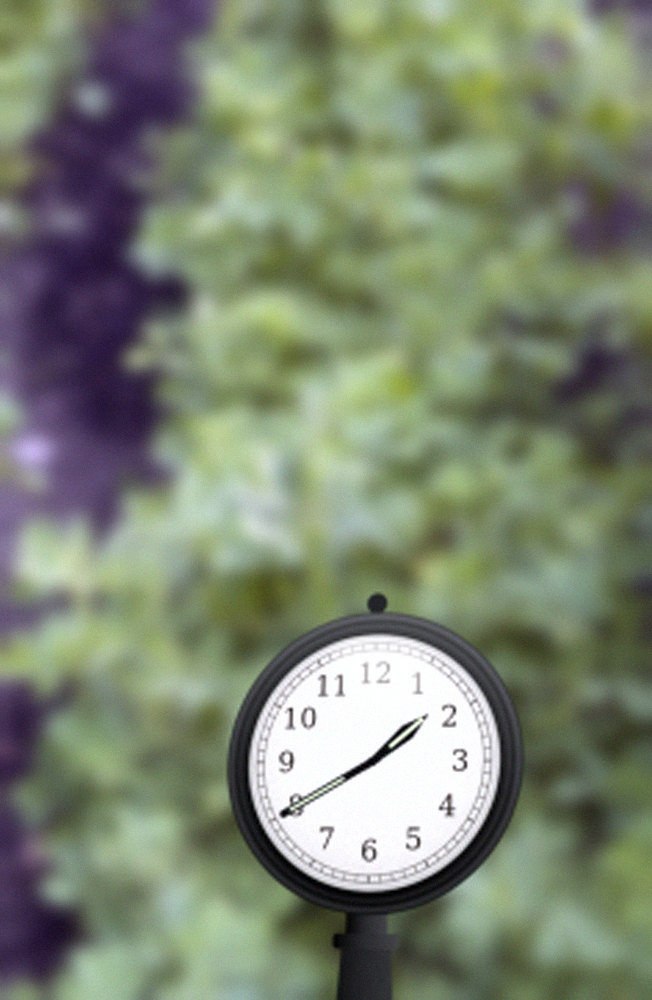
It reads {"hour": 1, "minute": 40}
